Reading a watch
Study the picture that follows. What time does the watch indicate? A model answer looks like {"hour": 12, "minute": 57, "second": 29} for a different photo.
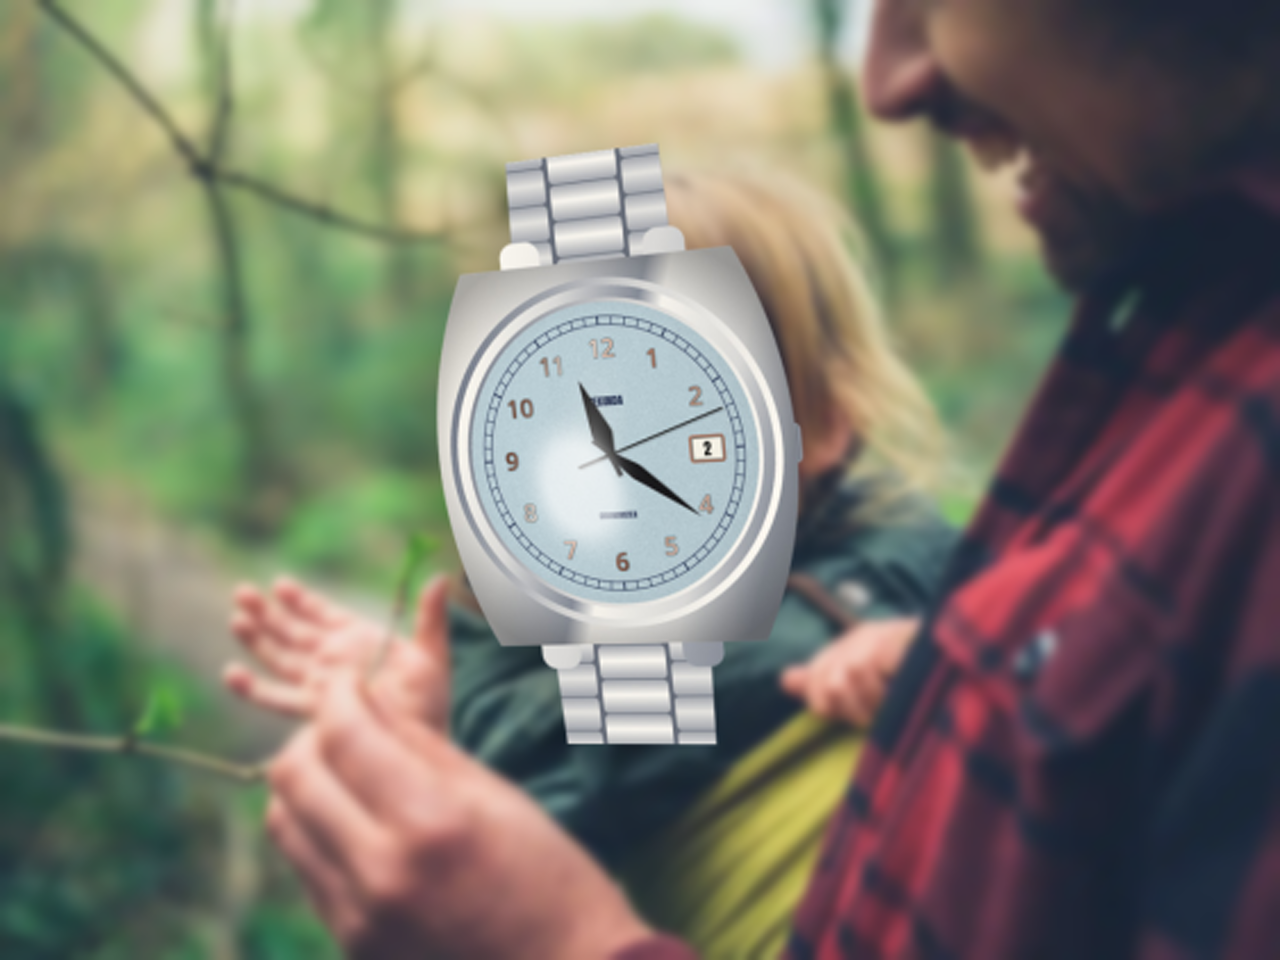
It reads {"hour": 11, "minute": 21, "second": 12}
